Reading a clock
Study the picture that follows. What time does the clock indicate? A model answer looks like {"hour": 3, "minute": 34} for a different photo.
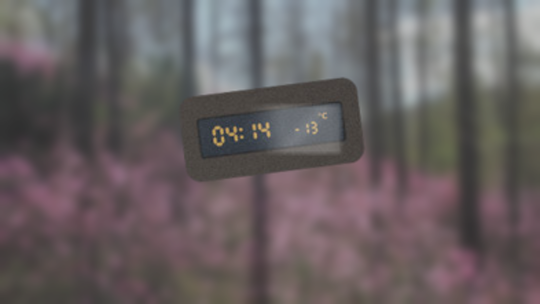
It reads {"hour": 4, "minute": 14}
